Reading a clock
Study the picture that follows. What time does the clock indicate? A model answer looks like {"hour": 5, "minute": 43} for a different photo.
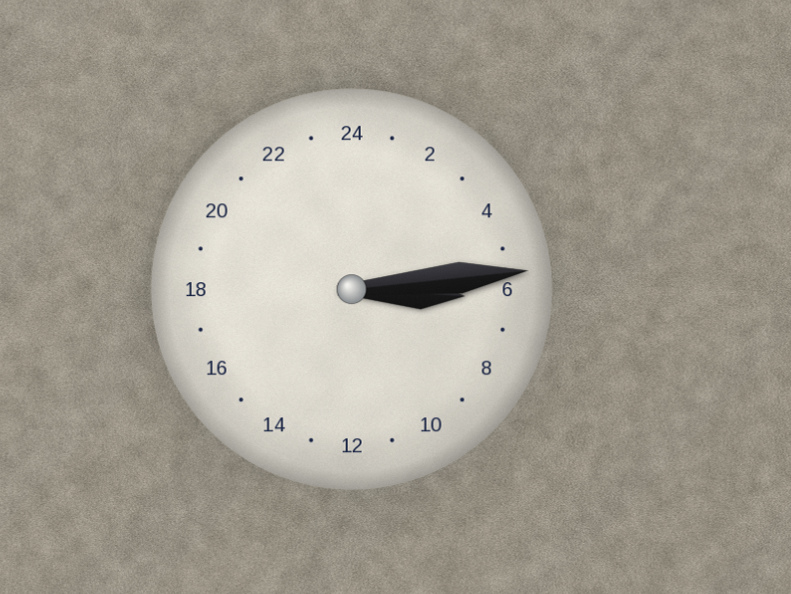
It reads {"hour": 6, "minute": 14}
